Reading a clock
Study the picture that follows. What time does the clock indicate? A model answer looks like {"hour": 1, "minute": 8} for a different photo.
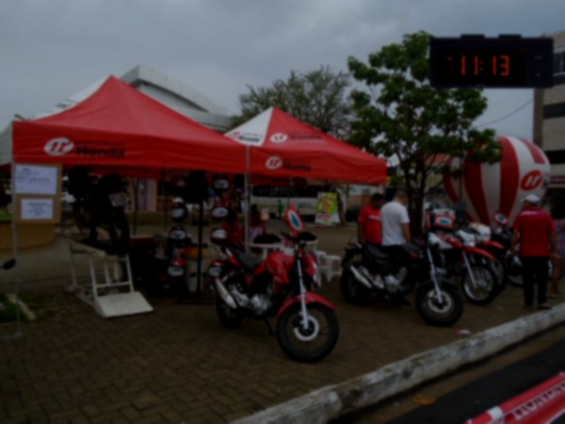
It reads {"hour": 11, "minute": 13}
